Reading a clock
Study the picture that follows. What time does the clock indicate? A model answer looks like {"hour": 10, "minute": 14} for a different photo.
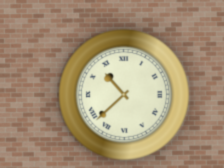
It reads {"hour": 10, "minute": 38}
